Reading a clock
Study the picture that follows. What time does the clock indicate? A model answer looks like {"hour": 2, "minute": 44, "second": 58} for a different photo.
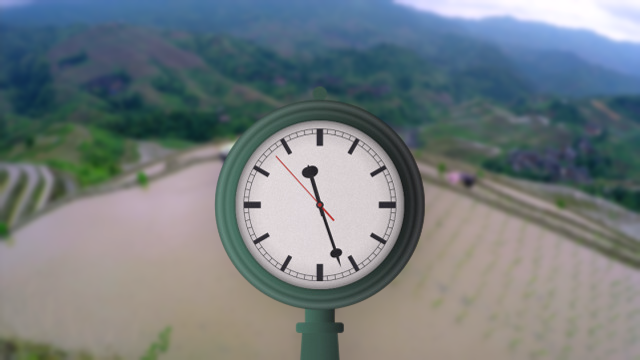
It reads {"hour": 11, "minute": 26, "second": 53}
